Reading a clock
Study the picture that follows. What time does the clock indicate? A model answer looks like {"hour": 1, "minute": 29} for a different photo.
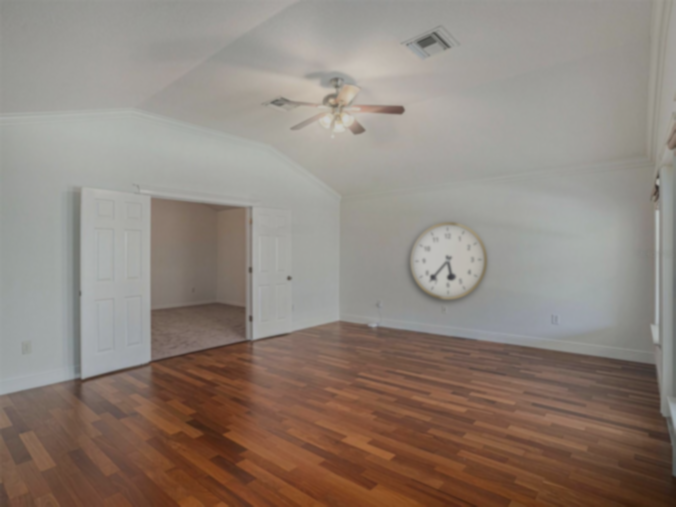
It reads {"hour": 5, "minute": 37}
